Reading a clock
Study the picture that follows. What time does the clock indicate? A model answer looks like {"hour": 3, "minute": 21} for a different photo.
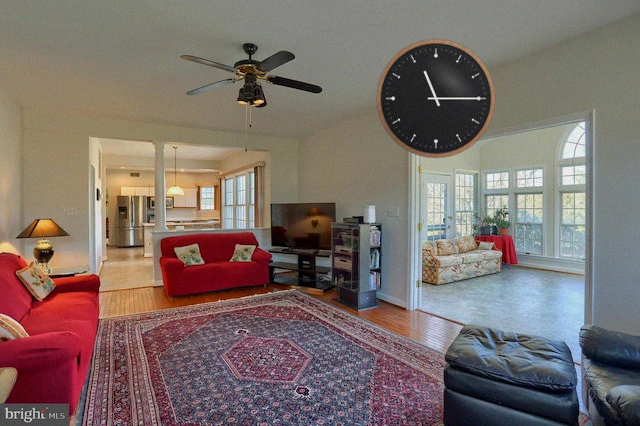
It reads {"hour": 11, "minute": 15}
